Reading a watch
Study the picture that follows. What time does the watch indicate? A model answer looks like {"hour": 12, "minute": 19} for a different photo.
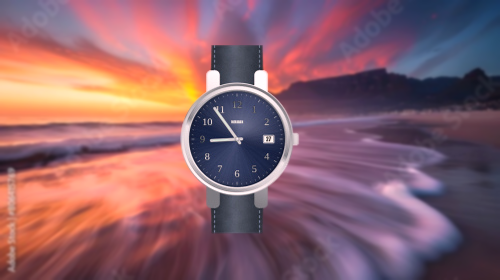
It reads {"hour": 8, "minute": 54}
